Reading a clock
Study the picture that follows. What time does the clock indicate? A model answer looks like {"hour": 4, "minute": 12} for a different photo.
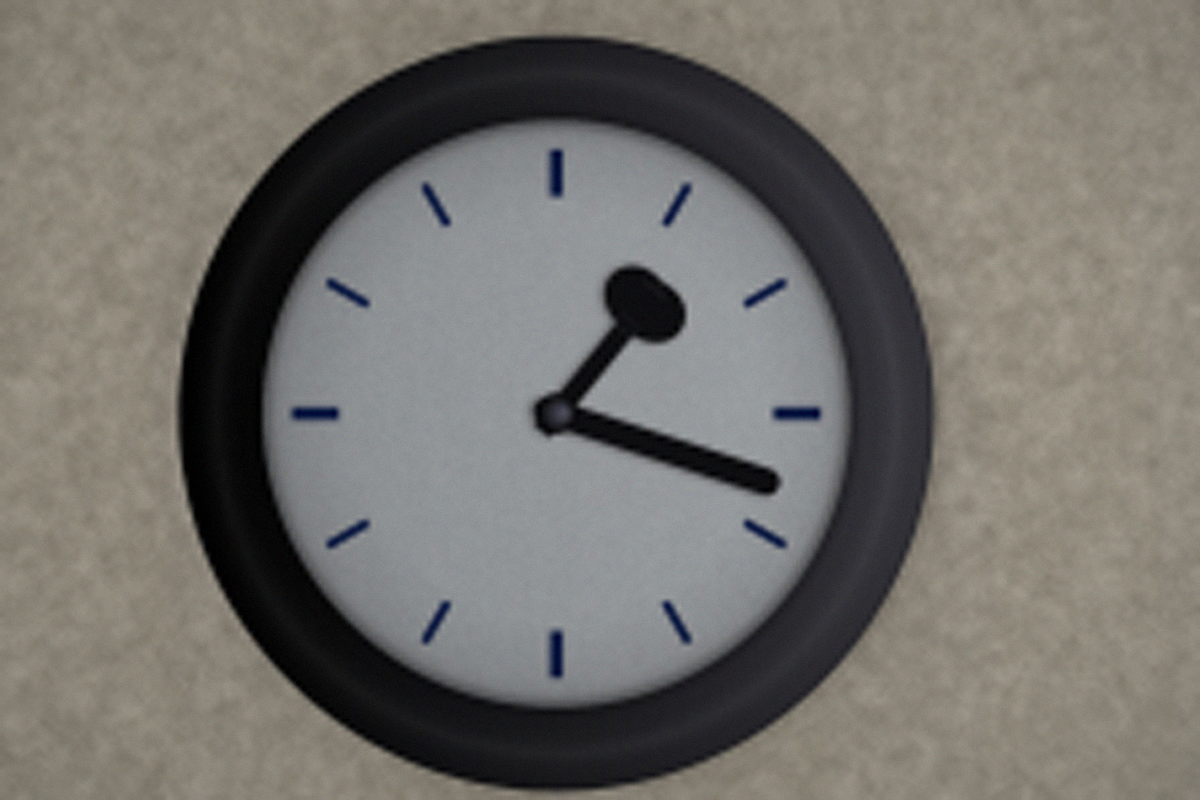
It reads {"hour": 1, "minute": 18}
